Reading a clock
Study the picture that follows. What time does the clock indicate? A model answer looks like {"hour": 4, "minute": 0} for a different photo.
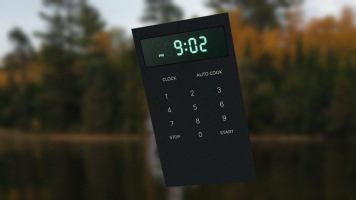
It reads {"hour": 9, "minute": 2}
